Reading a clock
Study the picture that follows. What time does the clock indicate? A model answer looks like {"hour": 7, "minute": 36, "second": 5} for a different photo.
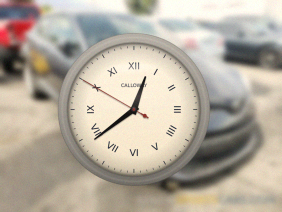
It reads {"hour": 12, "minute": 38, "second": 50}
